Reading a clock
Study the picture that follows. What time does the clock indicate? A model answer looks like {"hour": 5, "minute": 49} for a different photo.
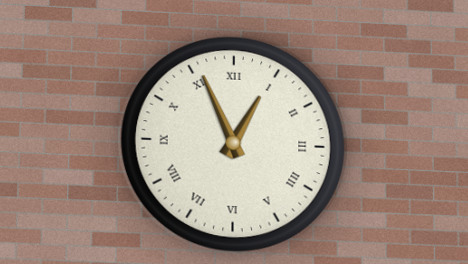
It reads {"hour": 12, "minute": 56}
